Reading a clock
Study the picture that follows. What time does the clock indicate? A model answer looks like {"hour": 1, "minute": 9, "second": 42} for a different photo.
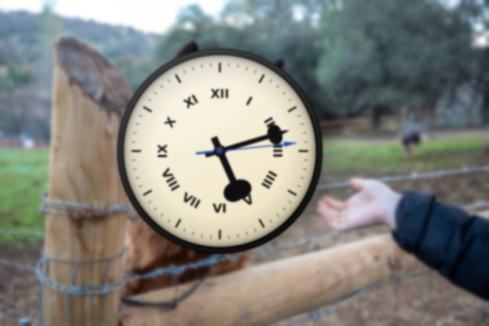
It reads {"hour": 5, "minute": 12, "second": 14}
